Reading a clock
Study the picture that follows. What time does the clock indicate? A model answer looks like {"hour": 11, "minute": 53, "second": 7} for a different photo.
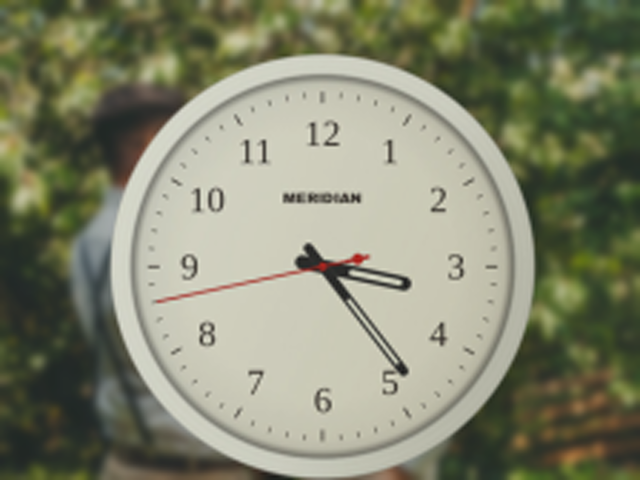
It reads {"hour": 3, "minute": 23, "second": 43}
